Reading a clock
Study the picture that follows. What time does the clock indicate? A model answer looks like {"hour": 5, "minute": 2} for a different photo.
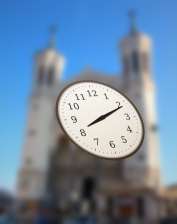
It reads {"hour": 8, "minute": 11}
